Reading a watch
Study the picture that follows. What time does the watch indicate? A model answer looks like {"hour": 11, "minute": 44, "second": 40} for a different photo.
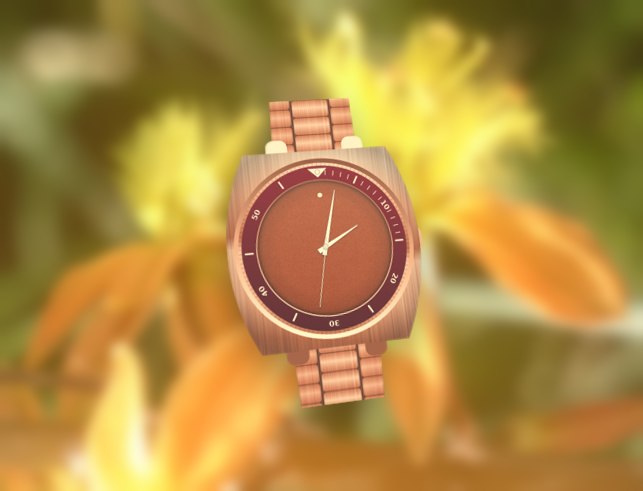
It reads {"hour": 2, "minute": 2, "second": 32}
